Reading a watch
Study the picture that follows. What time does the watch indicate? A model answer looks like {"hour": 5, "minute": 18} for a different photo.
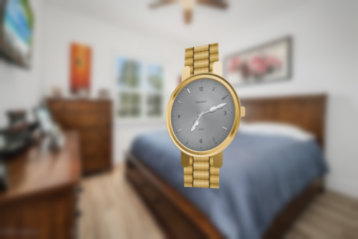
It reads {"hour": 7, "minute": 12}
